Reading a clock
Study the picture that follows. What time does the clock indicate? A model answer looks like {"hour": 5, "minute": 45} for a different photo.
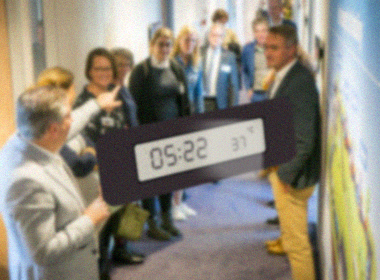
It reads {"hour": 5, "minute": 22}
